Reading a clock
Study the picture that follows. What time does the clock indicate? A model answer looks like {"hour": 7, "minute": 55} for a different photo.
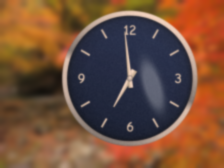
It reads {"hour": 6, "minute": 59}
